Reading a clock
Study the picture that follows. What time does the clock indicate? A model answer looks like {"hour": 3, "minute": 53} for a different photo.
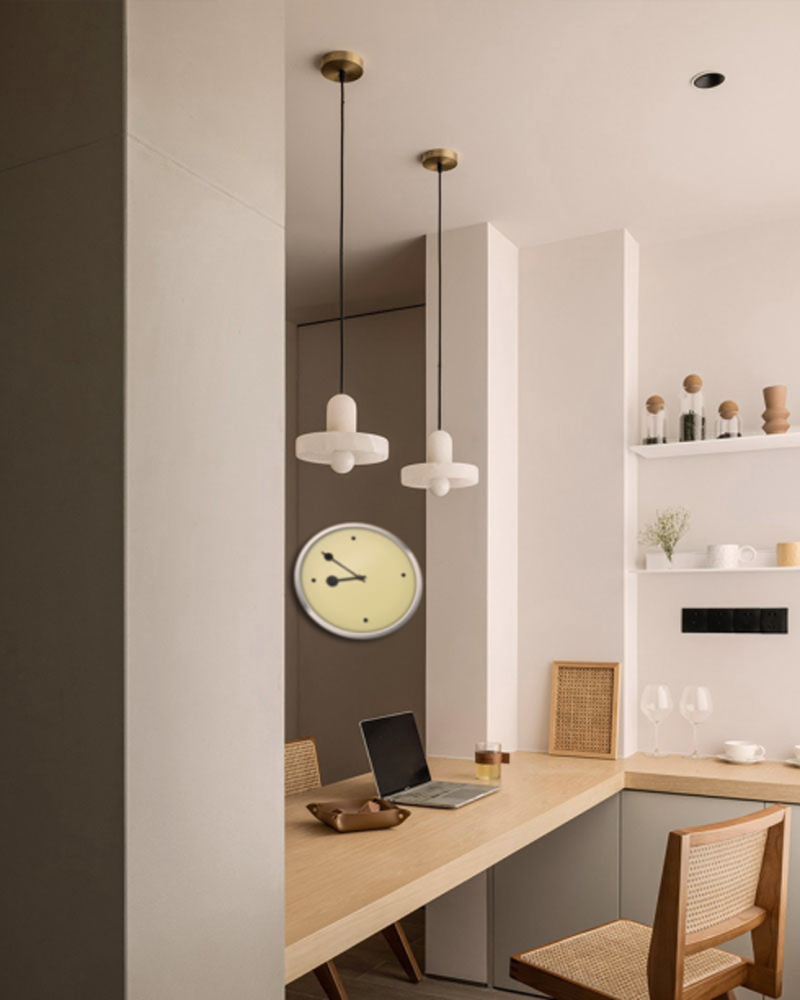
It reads {"hour": 8, "minute": 52}
